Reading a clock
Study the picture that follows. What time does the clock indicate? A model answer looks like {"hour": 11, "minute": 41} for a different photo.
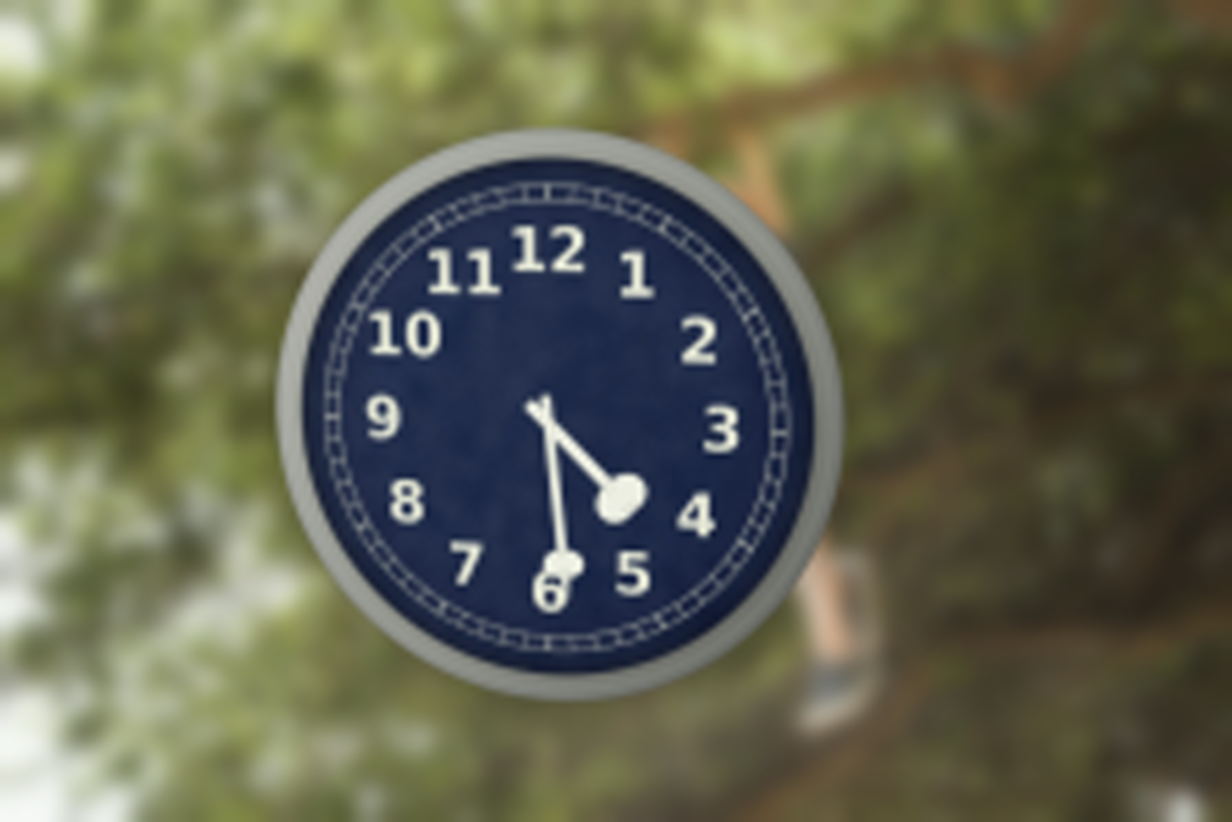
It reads {"hour": 4, "minute": 29}
